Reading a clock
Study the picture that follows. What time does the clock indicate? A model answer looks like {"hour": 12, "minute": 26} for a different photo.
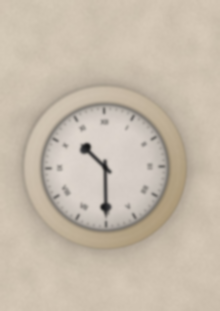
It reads {"hour": 10, "minute": 30}
